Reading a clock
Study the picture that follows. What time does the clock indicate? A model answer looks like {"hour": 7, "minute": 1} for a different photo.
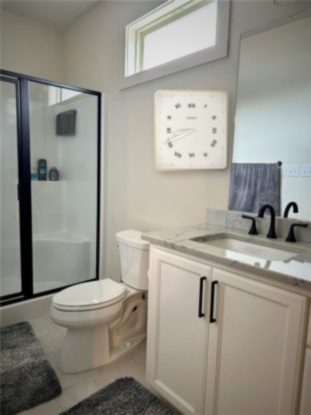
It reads {"hour": 8, "minute": 41}
